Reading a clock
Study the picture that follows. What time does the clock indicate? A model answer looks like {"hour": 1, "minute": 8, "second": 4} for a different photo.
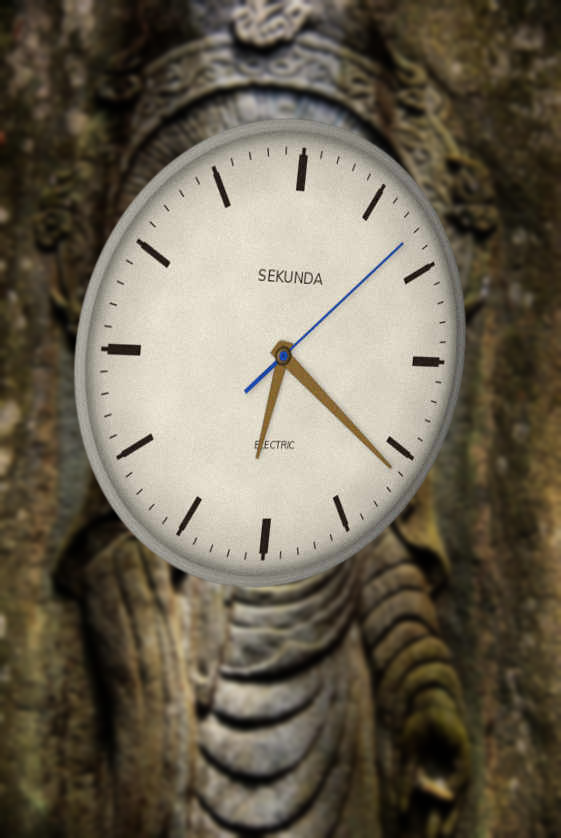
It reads {"hour": 6, "minute": 21, "second": 8}
